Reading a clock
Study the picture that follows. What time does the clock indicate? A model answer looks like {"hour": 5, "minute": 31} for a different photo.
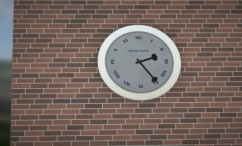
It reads {"hour": 2, "minute": 24}
